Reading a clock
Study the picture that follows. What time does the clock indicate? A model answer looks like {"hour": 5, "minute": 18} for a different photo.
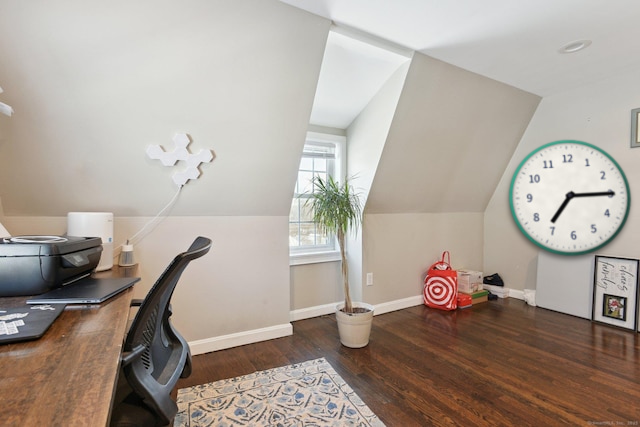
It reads {"hour": 7, "minute": 15}
